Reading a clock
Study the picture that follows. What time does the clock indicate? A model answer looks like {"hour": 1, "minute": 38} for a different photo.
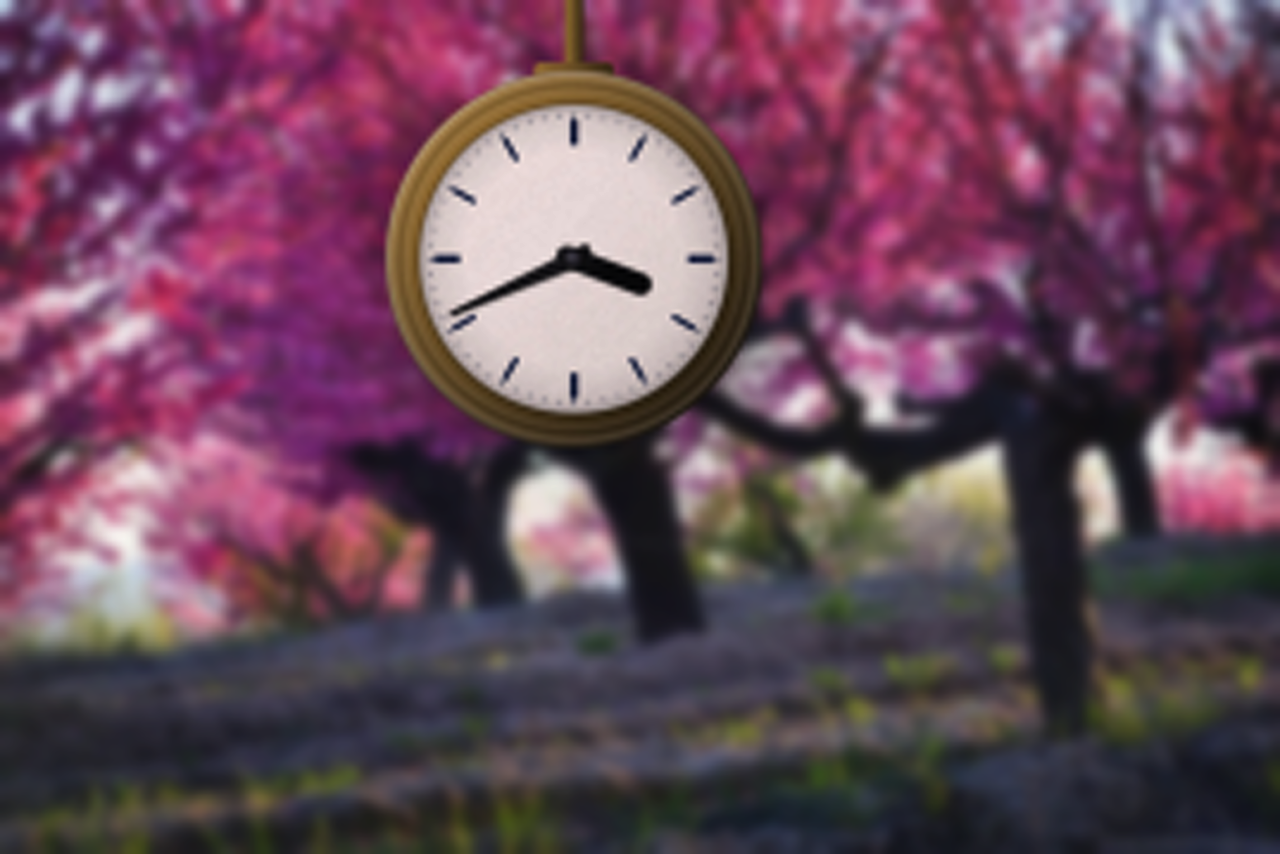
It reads {"hour": 3, "minute": 41}
